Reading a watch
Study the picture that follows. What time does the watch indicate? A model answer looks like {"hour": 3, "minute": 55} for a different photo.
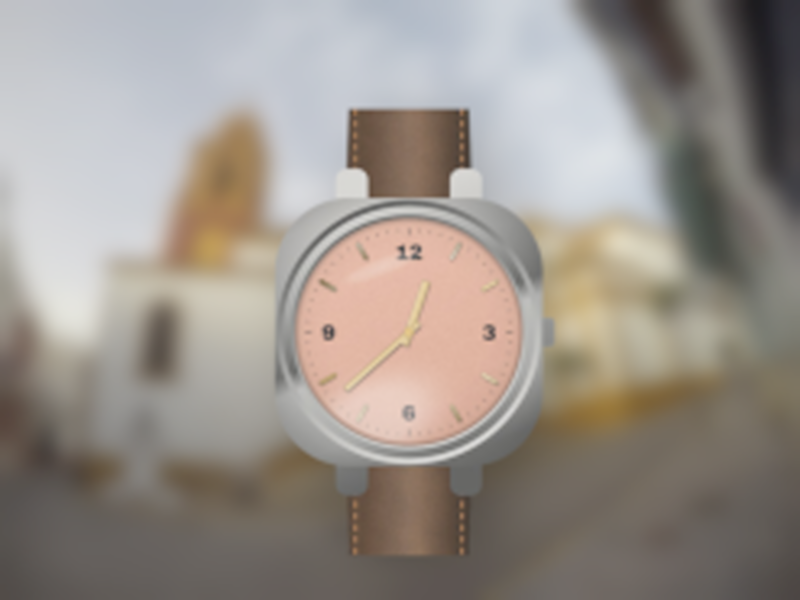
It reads {"hour": 12, "minute": 38}
